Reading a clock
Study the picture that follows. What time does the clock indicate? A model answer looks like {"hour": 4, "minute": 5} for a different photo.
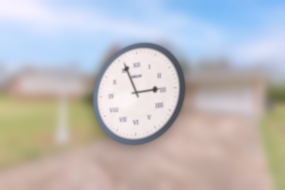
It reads {"hour": 2, "minute": 56}
